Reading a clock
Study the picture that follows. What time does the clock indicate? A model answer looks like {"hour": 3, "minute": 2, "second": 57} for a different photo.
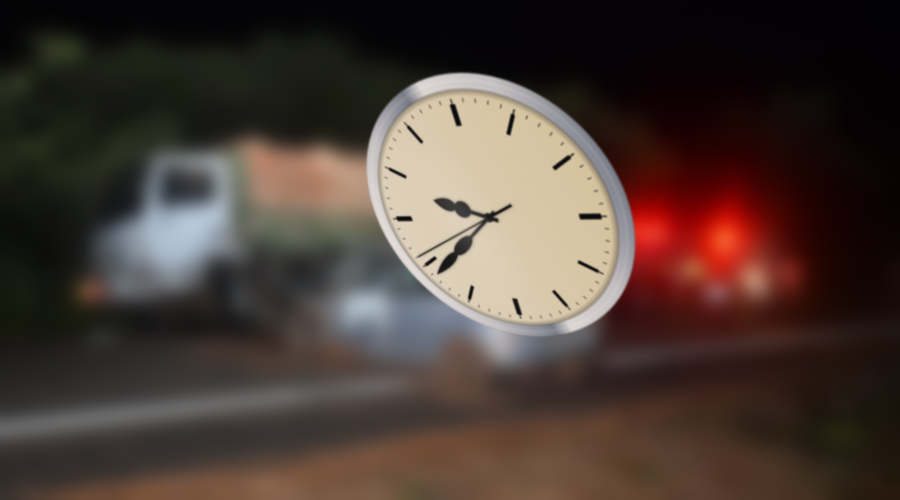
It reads {"hour": 9, "minute": 38, "second": 41}
